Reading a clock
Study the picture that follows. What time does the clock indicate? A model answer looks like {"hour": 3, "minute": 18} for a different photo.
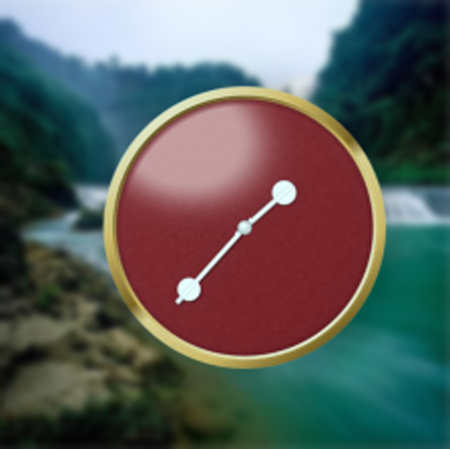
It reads {"hour": 1, "minute": 37}
